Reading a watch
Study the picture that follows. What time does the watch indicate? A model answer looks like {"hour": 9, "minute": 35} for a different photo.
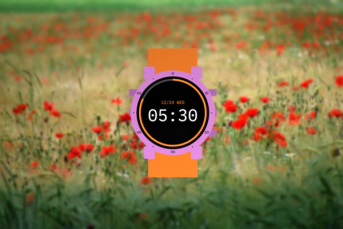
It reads {"hour": 5, "minute": 30}
